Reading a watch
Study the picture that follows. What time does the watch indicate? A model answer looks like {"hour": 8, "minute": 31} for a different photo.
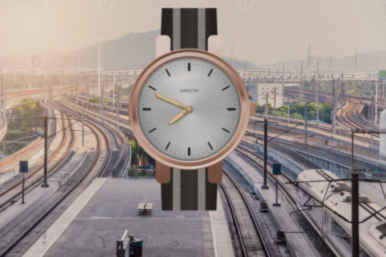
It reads {"hour": 7, "minute": 49}
